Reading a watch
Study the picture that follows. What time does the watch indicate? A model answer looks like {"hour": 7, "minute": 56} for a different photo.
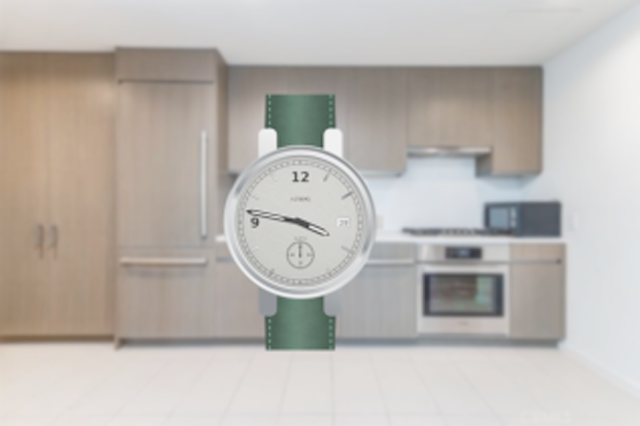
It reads {"hour": 3, "minute": 47}
